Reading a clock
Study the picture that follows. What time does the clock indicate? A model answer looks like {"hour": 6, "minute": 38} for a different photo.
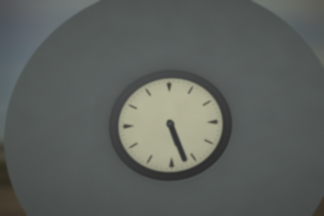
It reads {"hour": 5, "minute": 27}
